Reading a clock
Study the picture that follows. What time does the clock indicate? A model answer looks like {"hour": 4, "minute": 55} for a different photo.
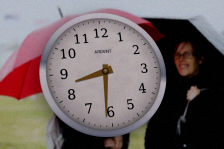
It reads {"hour": 8, "minute": 31}
